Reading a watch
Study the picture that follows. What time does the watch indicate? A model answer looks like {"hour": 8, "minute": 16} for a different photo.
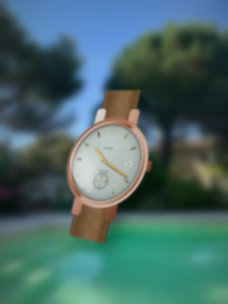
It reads {"hour": 10, "minute": 19}
